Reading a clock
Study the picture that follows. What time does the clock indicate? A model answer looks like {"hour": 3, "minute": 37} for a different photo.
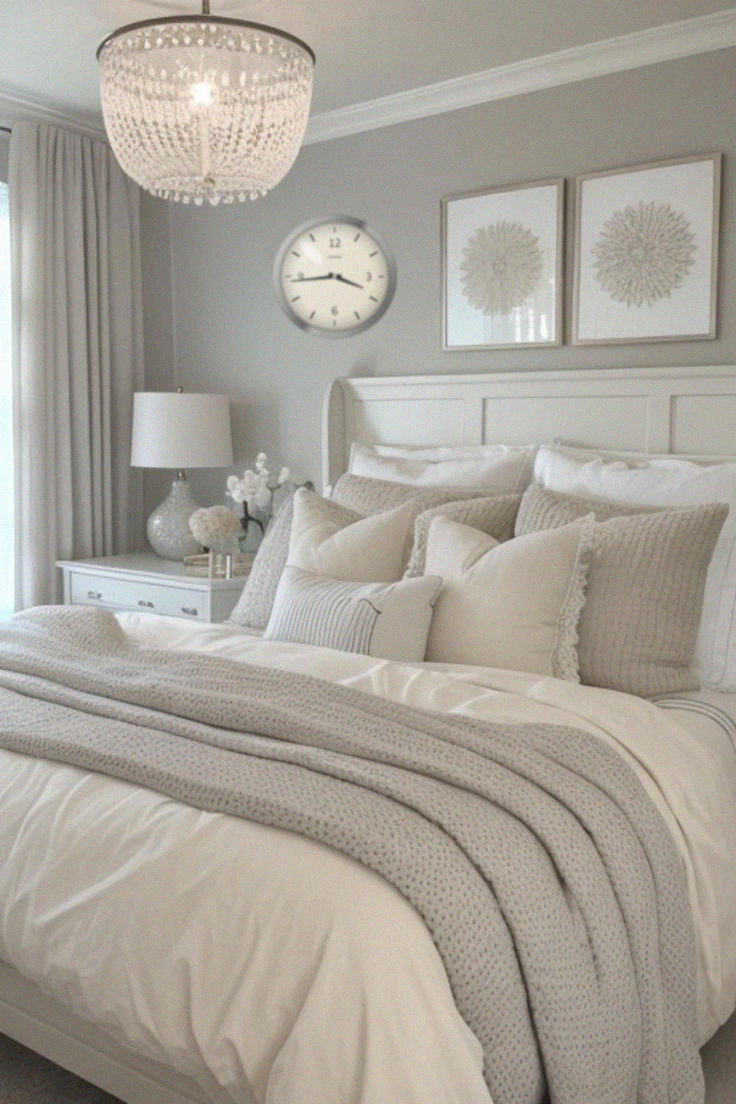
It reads {"hour": 3, "minute": 44}
